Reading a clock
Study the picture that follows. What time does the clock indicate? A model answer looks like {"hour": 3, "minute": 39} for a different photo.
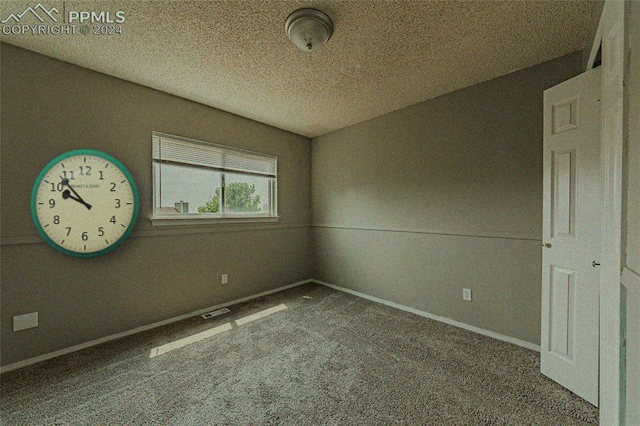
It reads {"hour": 9, "minute": 53}
